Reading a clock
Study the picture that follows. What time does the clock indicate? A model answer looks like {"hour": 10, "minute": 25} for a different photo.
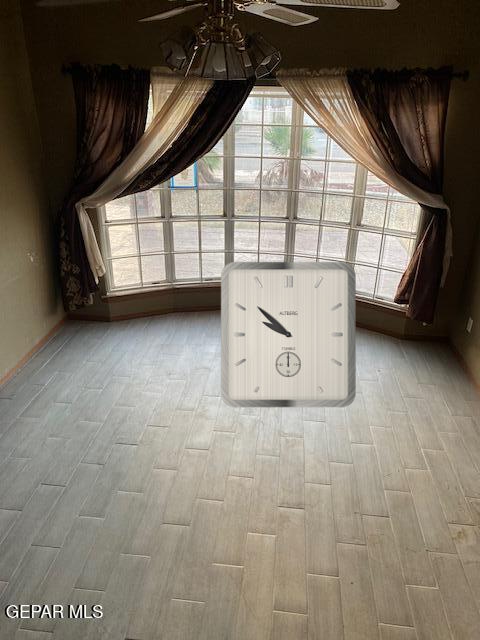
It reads {"hour": 9, "minute": 52}
